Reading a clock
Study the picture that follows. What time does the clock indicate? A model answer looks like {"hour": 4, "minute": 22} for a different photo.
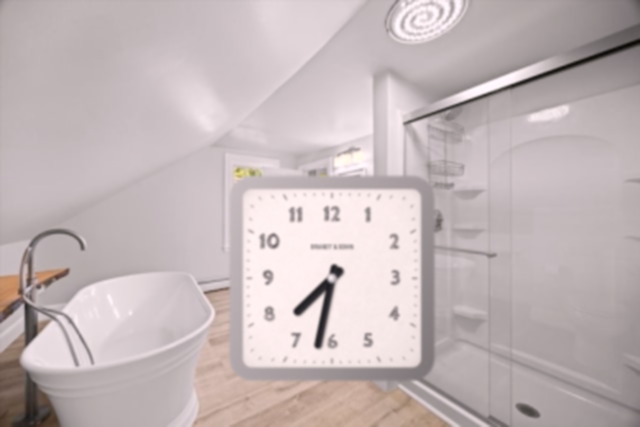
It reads {"hour": 7, "minute": 32}
